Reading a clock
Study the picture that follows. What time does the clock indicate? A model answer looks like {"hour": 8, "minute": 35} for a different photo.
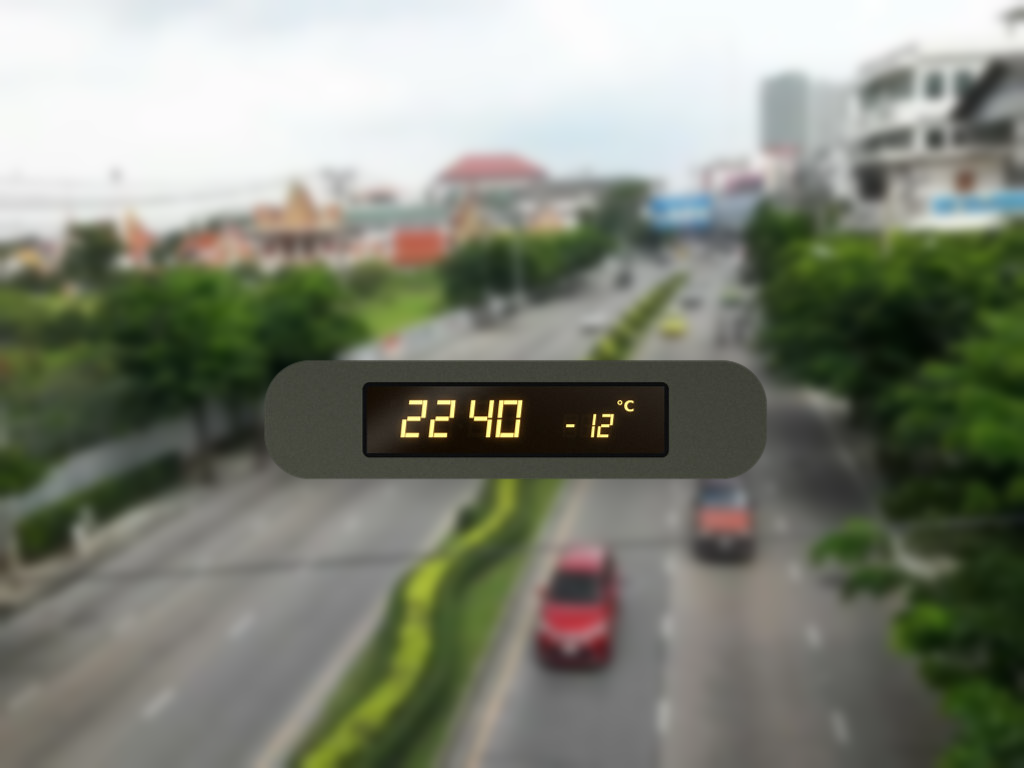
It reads {"hour": 22, "minute": 40}
